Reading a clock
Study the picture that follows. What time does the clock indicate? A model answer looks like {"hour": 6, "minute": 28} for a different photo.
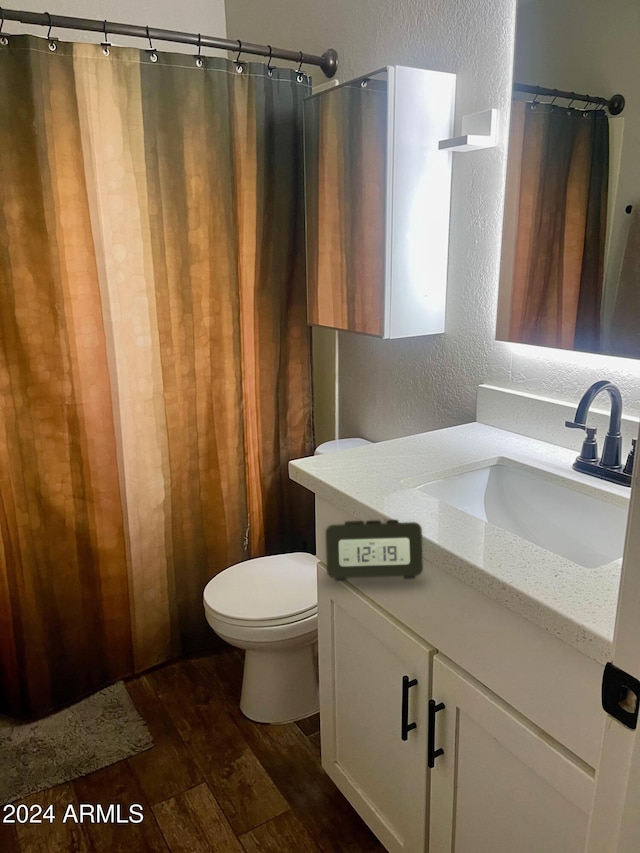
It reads {"hour": 12, "minute": 19}
